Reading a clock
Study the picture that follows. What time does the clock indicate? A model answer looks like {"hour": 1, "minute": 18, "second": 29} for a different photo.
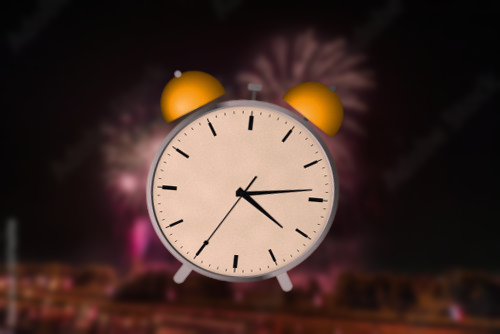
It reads {"hour": 4, "minute": 13, "second": 35}
